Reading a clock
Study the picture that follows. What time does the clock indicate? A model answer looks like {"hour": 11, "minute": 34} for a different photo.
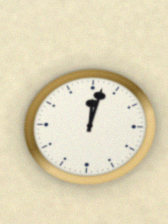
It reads {"hour": 12, "minute": 2}
